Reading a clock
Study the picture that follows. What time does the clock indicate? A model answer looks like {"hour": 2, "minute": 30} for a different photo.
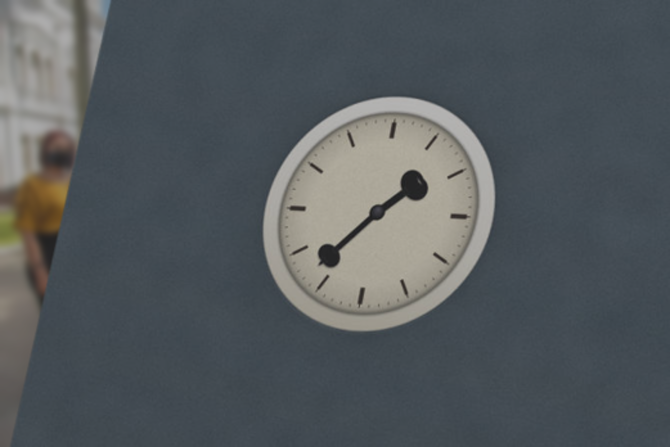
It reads {"hour": 1, "minute": 37}
